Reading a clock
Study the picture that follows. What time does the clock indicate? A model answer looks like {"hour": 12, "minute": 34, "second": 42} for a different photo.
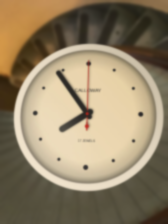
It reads {"hour": 7, "minute": 54, "second": 0}
